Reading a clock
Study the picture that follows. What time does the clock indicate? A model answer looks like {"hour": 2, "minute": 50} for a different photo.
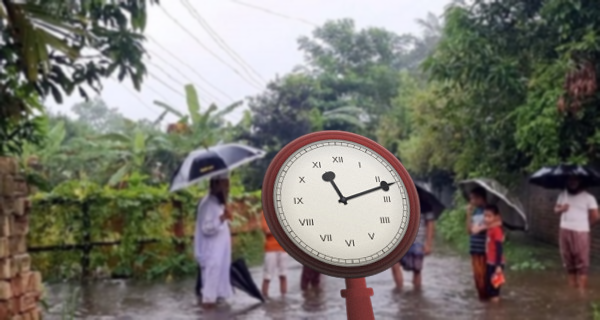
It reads {"hour": 11, "minute": 12}
